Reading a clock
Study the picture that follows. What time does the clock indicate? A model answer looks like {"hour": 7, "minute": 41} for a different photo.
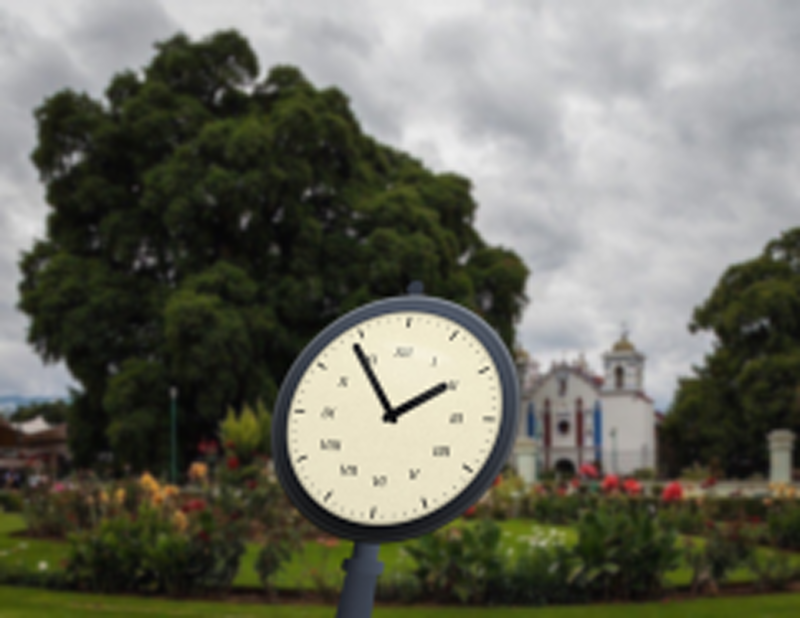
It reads {"hour": 1, "minute": 54}
